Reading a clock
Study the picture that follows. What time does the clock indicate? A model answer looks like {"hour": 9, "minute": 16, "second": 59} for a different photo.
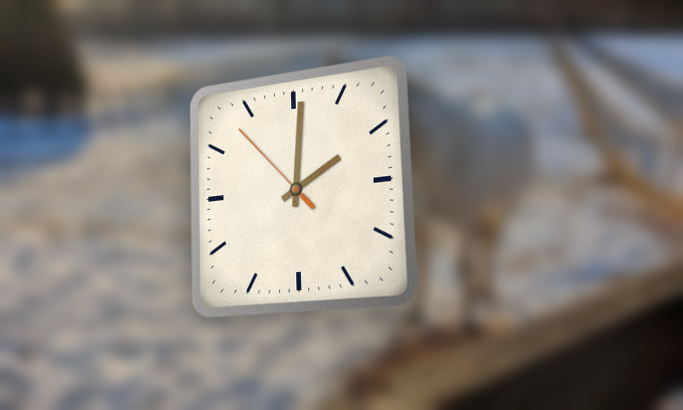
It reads {"hour": 2, "minute": 0, "second": 53}
